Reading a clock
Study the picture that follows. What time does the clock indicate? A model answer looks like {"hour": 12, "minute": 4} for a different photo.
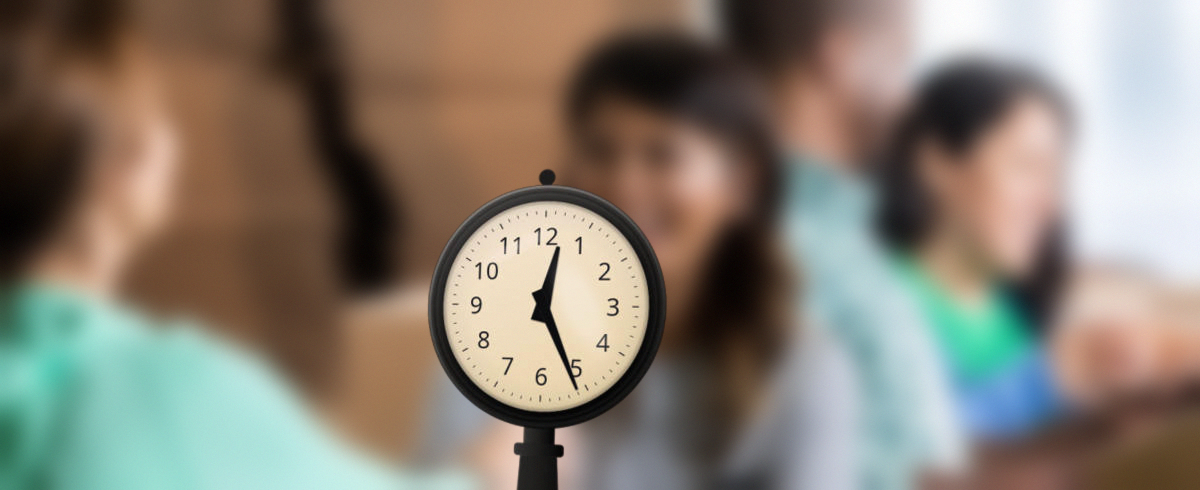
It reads {"hour": 12, "minute": 26}
